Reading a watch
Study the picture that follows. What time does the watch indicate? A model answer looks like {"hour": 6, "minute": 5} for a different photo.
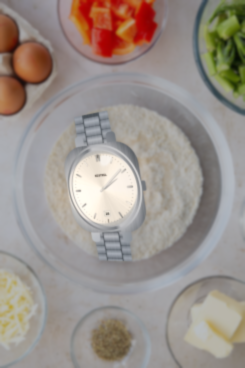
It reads {"hour": 2, "minute": 9}
